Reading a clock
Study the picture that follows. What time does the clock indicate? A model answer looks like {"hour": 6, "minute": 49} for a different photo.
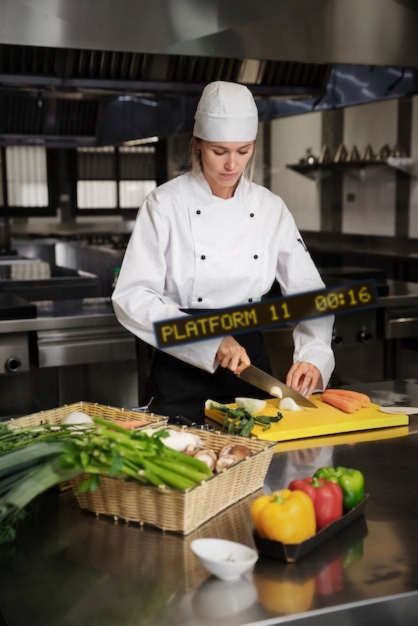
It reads {"hour": 0, "minute": 16}
